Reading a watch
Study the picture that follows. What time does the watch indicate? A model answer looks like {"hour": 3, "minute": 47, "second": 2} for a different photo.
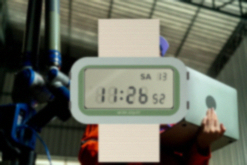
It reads {"hour": 11, "minute": 26, "second": 52}
